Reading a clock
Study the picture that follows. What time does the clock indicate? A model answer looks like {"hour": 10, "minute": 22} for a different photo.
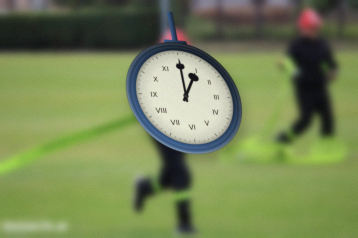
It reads {"hour": 1, "minute": 0}
